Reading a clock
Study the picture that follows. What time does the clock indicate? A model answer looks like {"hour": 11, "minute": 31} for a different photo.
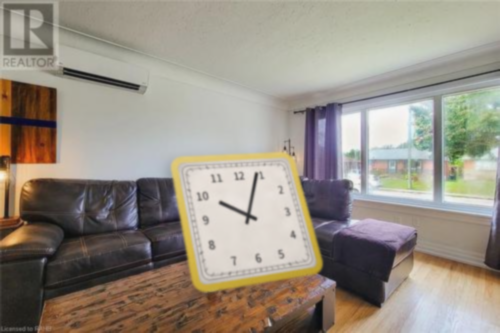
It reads {"hour": 10, "minute": 4}
